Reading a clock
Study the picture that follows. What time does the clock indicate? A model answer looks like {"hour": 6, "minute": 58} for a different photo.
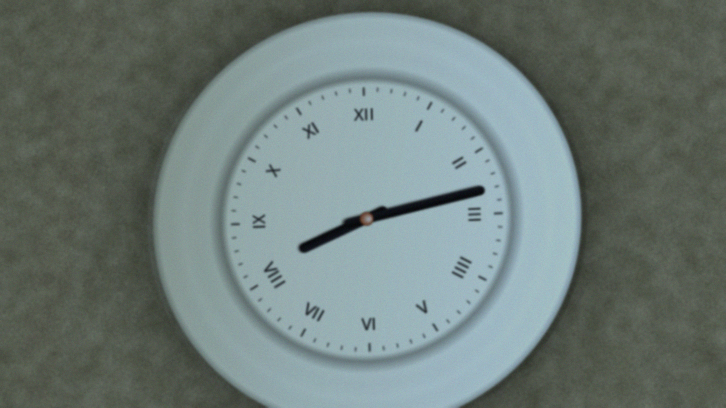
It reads {"hour": 8, "minute": 13}
